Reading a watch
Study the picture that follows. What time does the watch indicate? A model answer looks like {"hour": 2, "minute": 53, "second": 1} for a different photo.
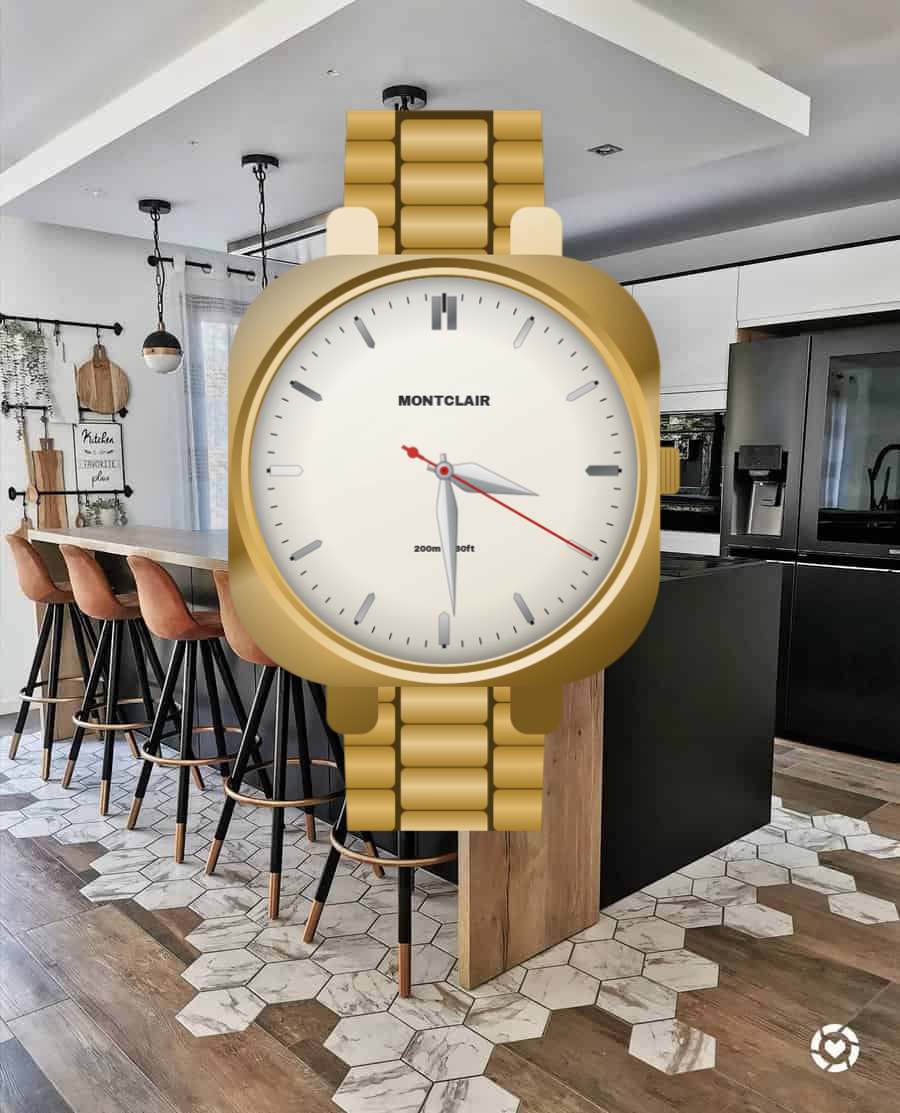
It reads {"hour": 3, "minute": 29, "second": 20}
